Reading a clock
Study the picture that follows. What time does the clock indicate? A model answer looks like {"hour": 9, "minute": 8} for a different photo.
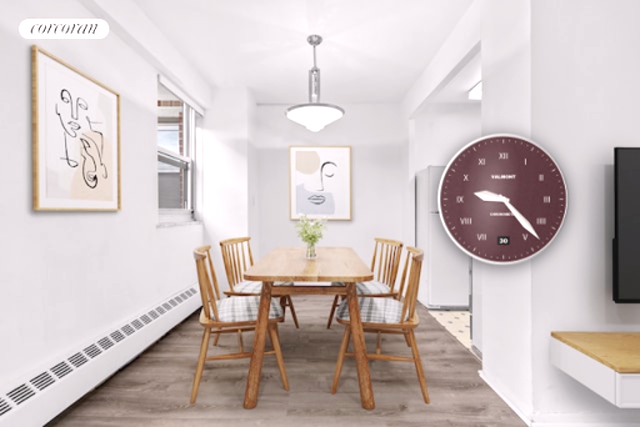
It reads {"hour": 9, "minute": 23}
